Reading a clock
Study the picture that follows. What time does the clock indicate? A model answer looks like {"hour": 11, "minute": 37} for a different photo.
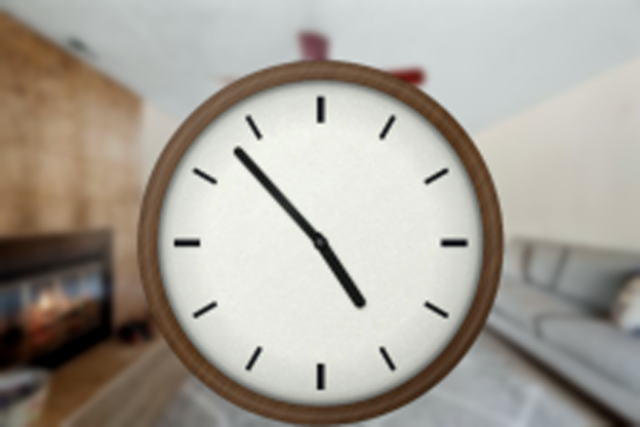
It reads {"hour": 4, "minute": 53}
